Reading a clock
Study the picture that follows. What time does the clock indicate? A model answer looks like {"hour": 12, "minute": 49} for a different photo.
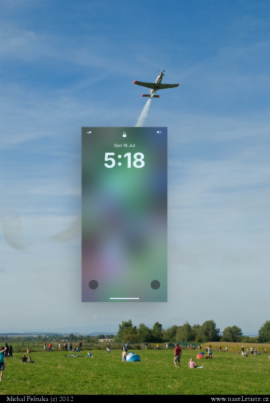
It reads {"hour": 5, "minute": 18}
